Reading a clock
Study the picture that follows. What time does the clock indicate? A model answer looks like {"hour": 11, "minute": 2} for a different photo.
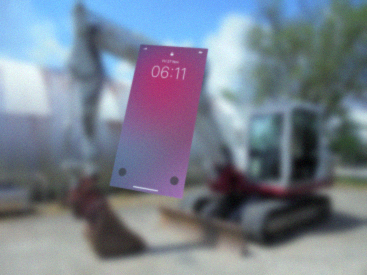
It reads {"hour": 6, "minute": 11}
